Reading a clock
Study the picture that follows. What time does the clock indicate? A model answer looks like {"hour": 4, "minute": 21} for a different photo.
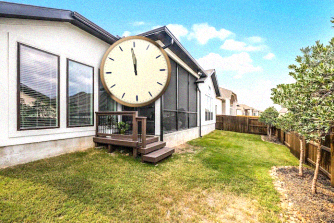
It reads {"hour": 11, "minute": 59}
